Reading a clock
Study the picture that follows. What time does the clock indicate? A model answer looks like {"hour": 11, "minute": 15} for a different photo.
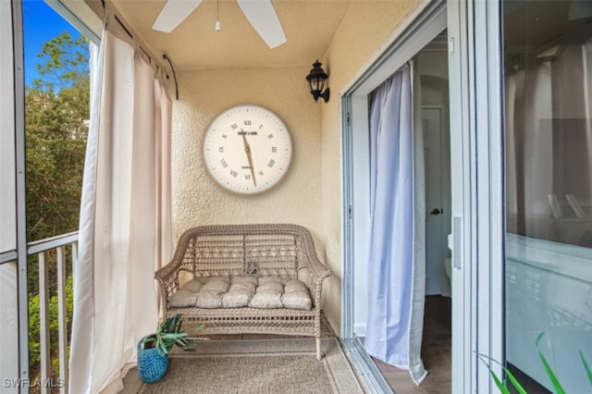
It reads {"hour": 11, "minute": 28}
